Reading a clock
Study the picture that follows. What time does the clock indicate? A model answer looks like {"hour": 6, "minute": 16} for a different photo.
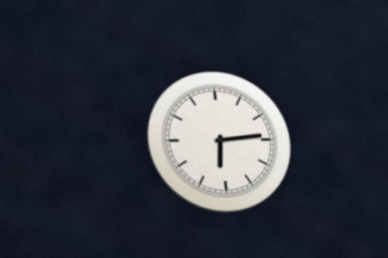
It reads {"hour": 6, "minute": 14}
